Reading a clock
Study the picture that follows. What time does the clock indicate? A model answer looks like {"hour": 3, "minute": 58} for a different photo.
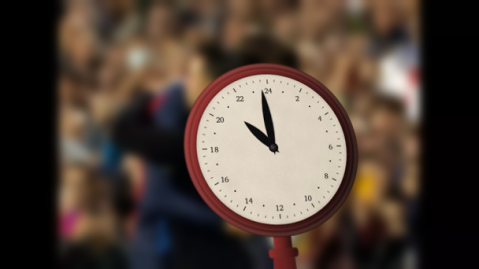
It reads {"hour": 20, "minute": 59}
